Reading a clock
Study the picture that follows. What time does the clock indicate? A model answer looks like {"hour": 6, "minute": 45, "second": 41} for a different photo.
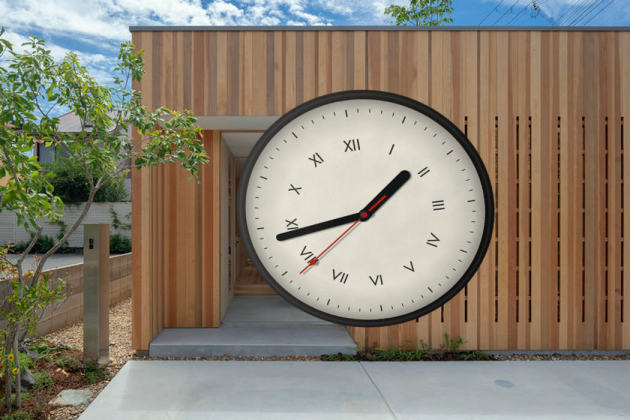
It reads {"hour": 1, "minute": 43, "second": 39}
